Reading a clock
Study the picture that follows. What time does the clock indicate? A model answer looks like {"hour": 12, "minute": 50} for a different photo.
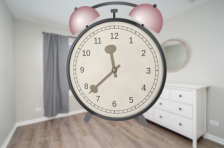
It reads {"hour": 11, "minute": 38}
